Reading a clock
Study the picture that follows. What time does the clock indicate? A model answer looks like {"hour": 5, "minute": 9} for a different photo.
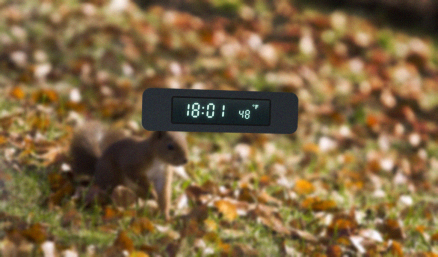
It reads {"hour": 18, "minute": 1}
